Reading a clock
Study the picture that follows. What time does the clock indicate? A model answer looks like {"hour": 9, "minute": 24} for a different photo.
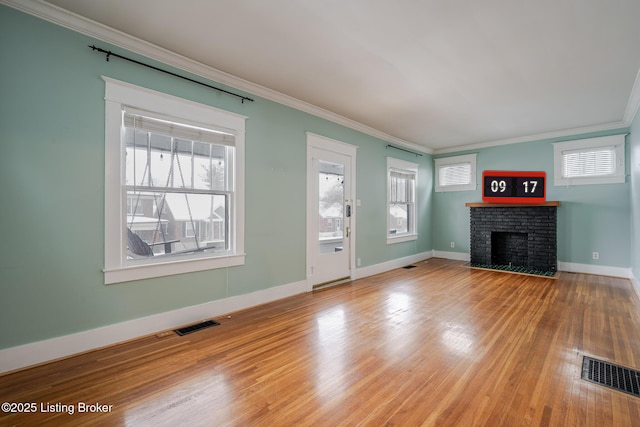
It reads {"hour": 9, "minute": 17}
